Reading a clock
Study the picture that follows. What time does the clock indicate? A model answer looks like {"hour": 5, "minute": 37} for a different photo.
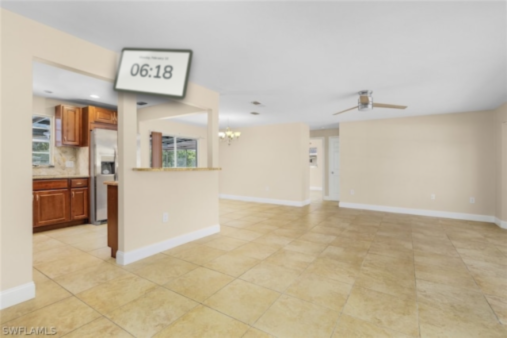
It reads {"hour": 6, "minute": 18}
